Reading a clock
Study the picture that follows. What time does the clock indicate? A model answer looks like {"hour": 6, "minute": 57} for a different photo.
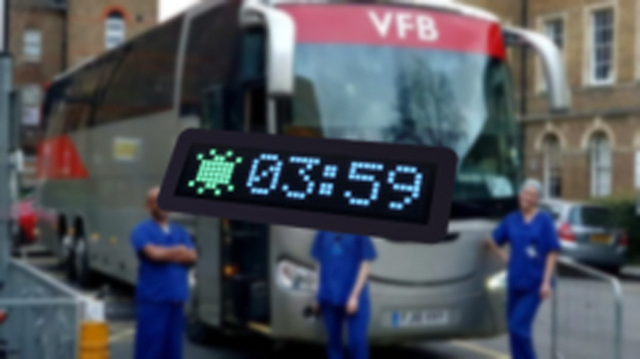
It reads {"hour": 3, "minute": 59}
